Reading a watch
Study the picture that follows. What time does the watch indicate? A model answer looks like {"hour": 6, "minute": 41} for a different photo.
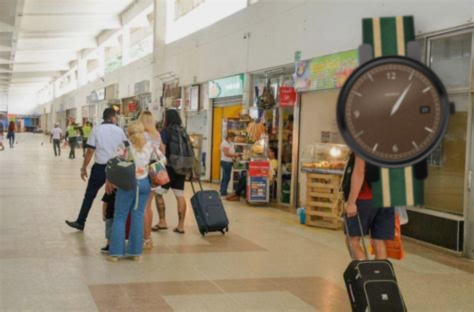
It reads {"hour": 1, "minute": 6}
